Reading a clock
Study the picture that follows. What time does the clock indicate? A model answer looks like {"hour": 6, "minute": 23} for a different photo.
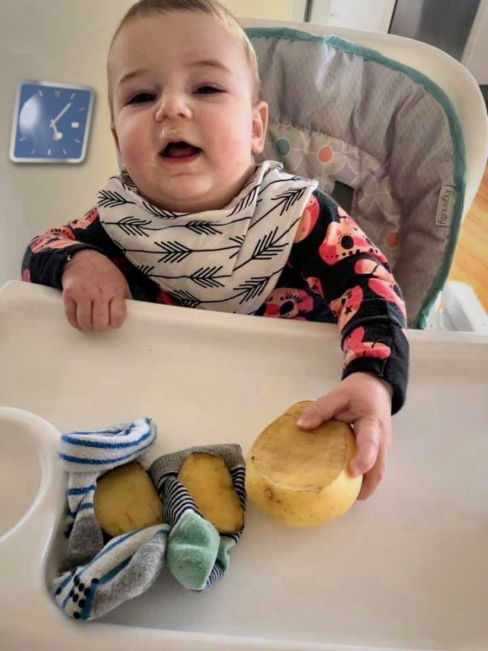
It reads {"hour": 5, "minute": 6}
